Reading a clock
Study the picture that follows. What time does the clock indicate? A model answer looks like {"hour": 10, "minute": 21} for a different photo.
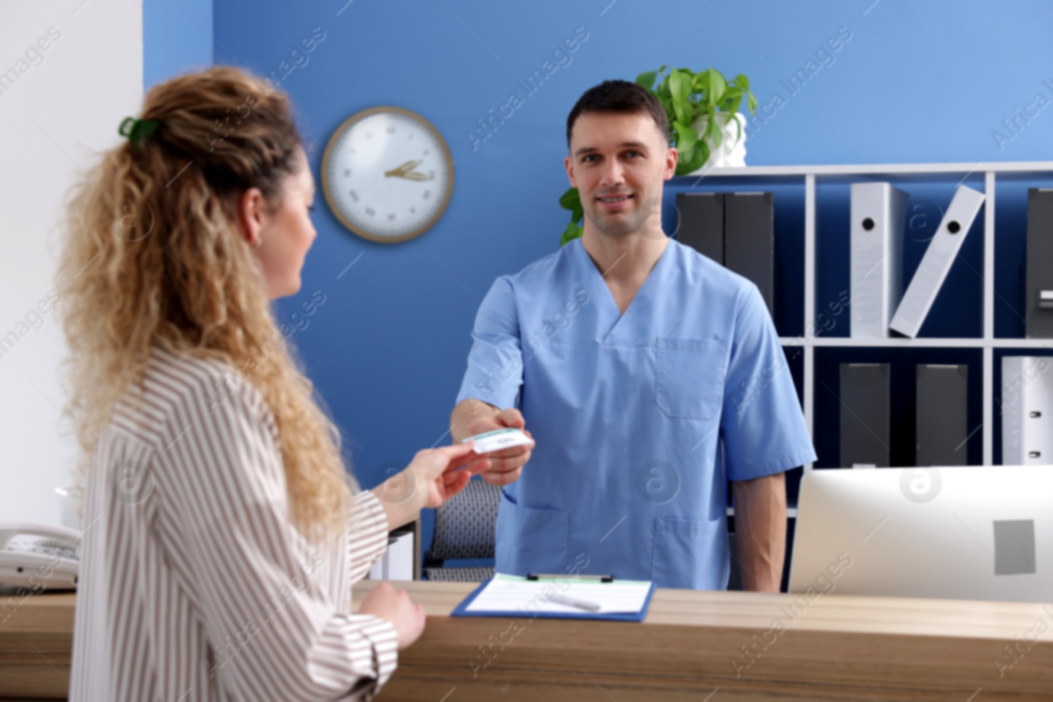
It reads {"hour": 2, "minute": 16}
